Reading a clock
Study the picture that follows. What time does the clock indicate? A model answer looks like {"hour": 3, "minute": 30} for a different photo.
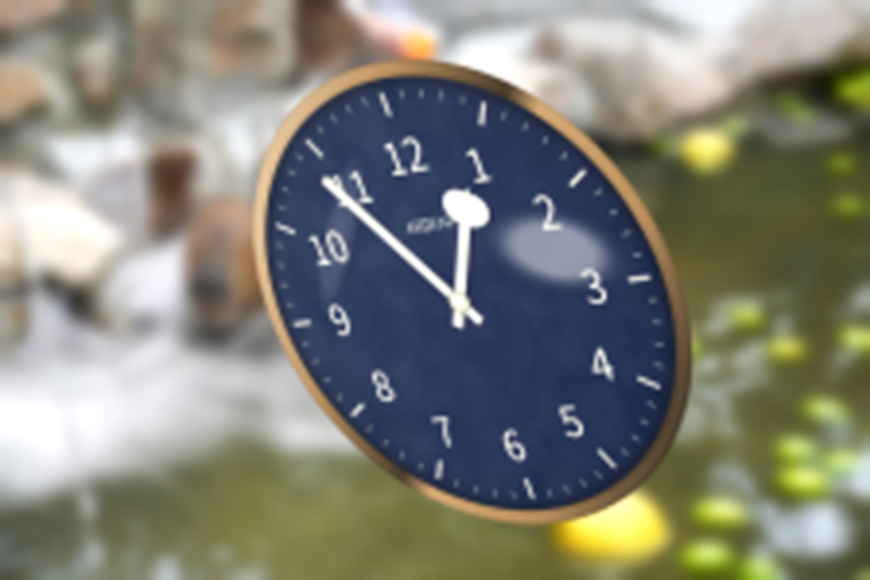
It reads {"hour": 12, "minute": 54}
